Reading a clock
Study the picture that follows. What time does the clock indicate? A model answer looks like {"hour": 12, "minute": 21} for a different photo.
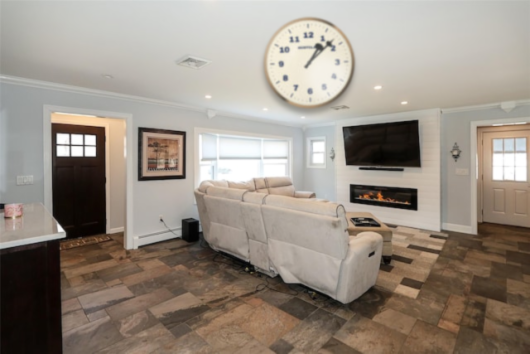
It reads {"hour": 1, "minute": 8}
